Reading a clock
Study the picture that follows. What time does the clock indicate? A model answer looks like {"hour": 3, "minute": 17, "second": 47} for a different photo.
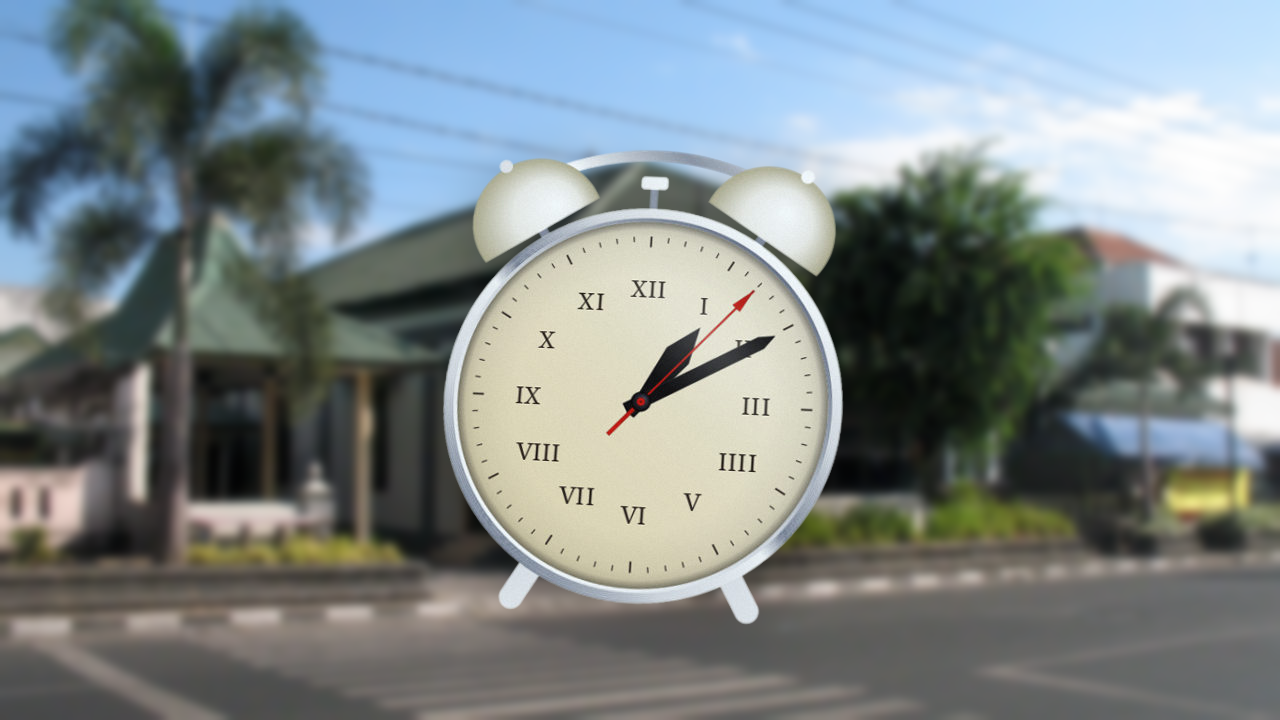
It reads {"hour": 1, "minute": 10, "second": 7}
